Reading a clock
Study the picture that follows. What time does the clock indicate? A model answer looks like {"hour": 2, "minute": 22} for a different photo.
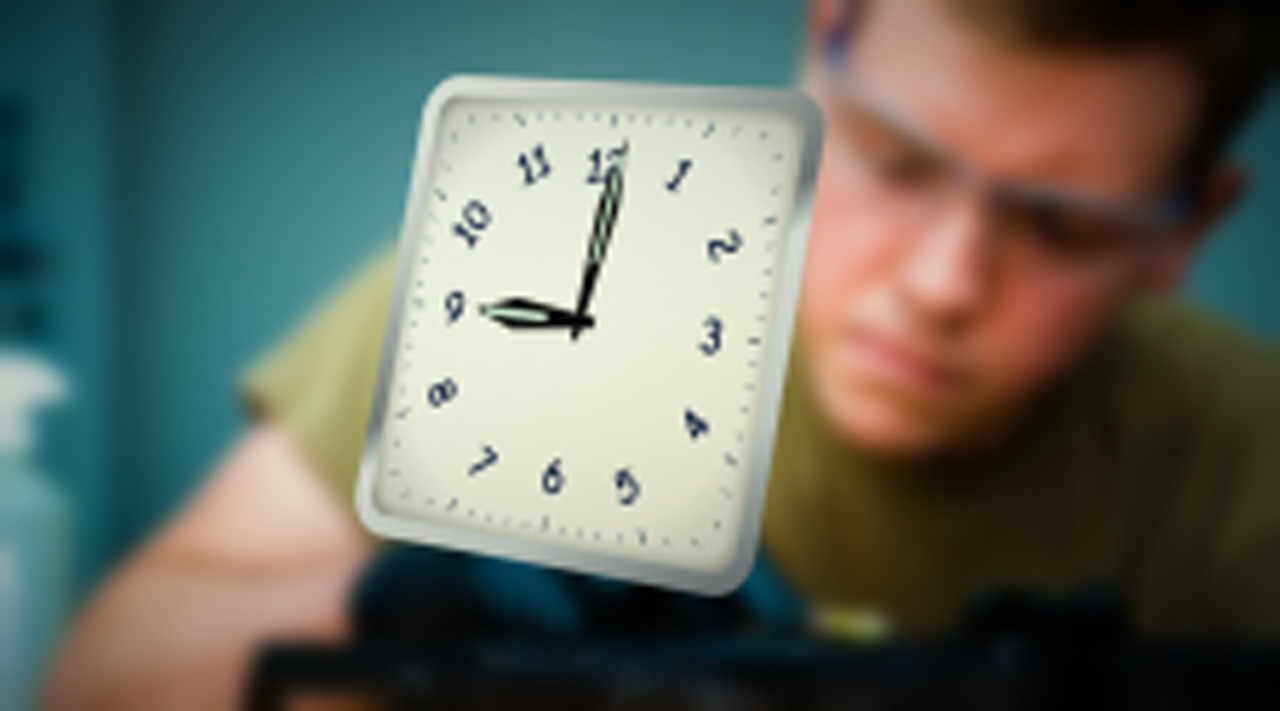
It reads {"hour": 9, "minute": 1}
